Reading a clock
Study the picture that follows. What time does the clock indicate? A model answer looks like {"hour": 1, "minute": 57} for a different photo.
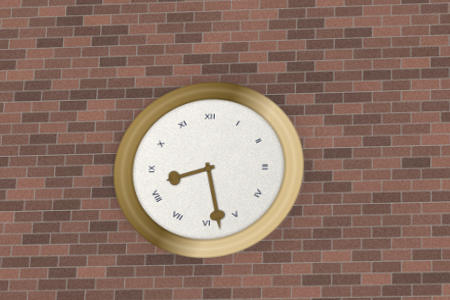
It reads {"hour": 8, "minute": 28}
